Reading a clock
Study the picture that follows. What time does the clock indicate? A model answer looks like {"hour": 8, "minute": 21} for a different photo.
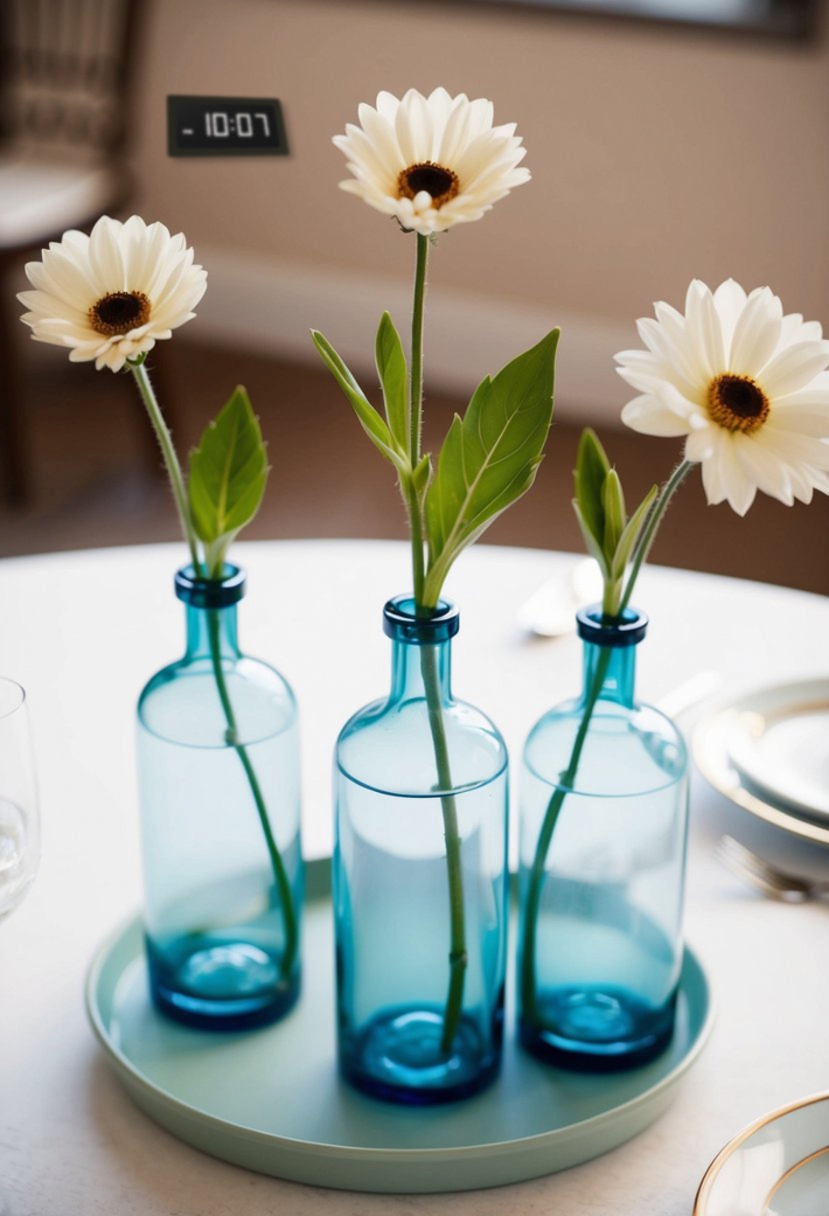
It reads {"hour": 10, "minute": 7}
